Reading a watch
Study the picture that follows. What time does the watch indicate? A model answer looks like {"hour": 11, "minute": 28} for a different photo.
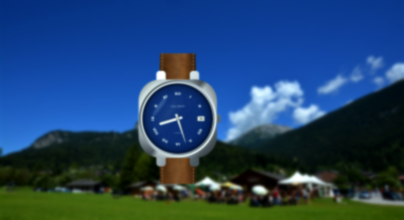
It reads {"hour": 8, "minute": 27}
